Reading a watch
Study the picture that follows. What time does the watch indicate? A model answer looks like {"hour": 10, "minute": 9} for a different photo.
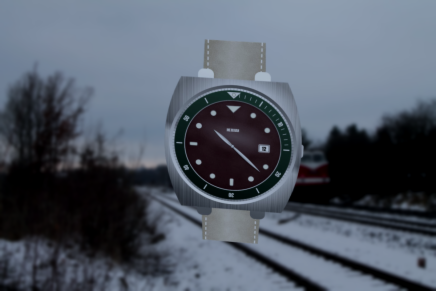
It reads {"hour": 10, "minute": 22}
